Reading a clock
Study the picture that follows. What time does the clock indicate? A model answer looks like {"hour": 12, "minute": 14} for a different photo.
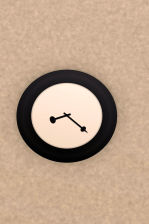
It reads {"hour": 8, "minute": 22}
